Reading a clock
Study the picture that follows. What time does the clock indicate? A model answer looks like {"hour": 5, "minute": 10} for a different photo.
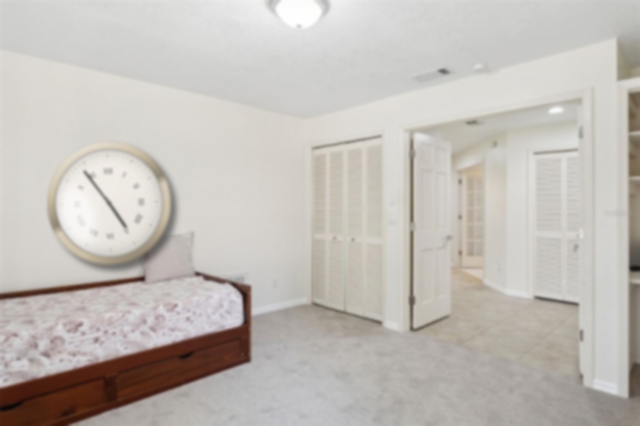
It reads {"hour": 4, "minute": 54}
